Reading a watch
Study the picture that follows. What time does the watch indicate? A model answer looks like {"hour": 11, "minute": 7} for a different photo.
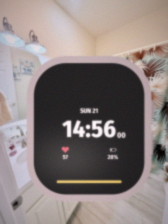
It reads {"hour": 14, "minute": 56}
